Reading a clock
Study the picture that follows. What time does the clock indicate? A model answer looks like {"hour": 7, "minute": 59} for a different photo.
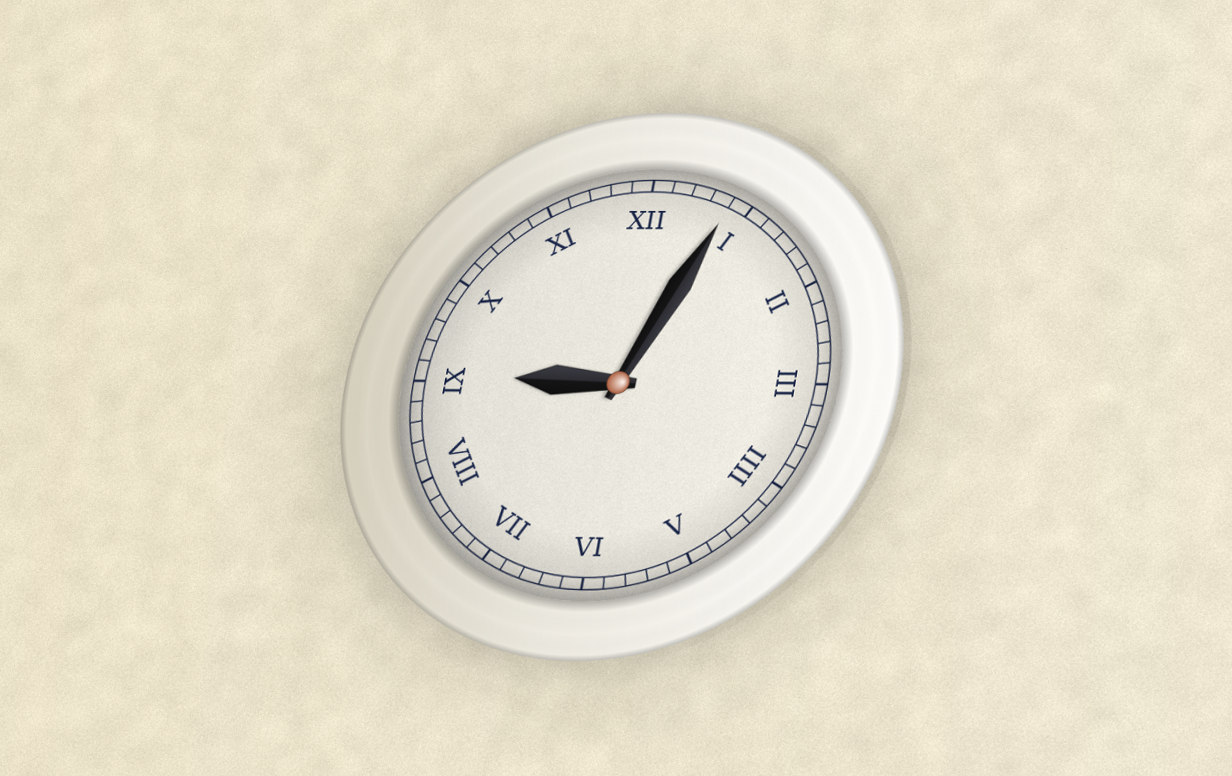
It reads {"hour": 9, "minute": 4}
